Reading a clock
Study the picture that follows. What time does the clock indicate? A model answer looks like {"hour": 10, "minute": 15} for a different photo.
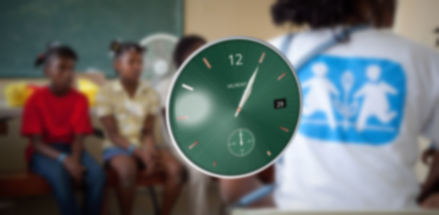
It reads {"hour": 1, "minute": 5}
